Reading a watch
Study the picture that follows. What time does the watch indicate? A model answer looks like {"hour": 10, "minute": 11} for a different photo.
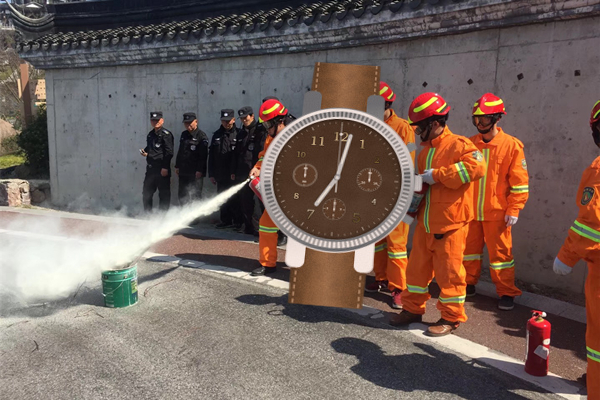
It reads {"hour": 7, "minute": 2}
